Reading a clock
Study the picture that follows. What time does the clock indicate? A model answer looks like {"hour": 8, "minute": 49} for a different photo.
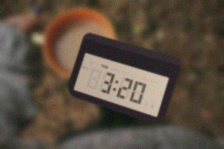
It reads {"hour": 3, "minute": 20}
